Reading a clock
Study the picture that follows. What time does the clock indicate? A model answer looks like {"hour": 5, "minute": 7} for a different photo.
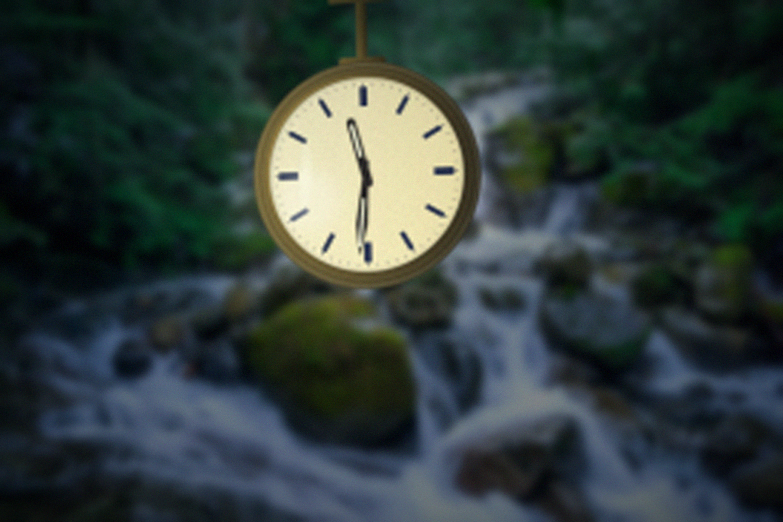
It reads {"hour": 11, "minute": 31}
